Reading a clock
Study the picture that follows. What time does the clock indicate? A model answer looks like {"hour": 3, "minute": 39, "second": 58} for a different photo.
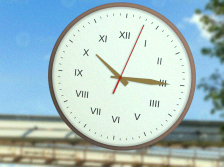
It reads {"hour": 10, "minute": 15, "second": 3}
